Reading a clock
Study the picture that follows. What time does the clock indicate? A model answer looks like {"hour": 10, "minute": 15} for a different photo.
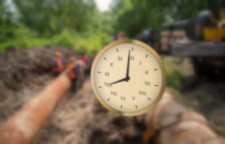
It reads {"hour": 7, "minute": 59}
